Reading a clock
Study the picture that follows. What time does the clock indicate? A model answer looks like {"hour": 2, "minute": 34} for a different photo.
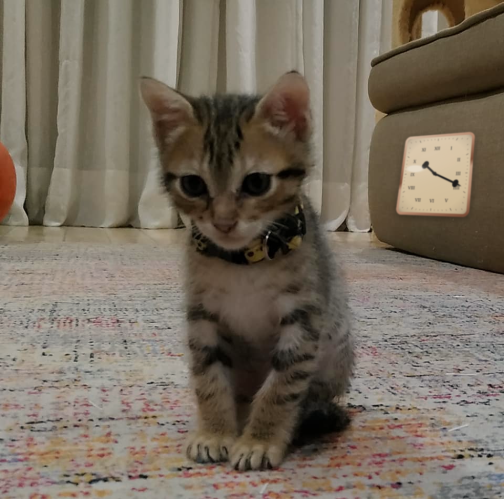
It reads {"hour": 10, "minute": 19}
